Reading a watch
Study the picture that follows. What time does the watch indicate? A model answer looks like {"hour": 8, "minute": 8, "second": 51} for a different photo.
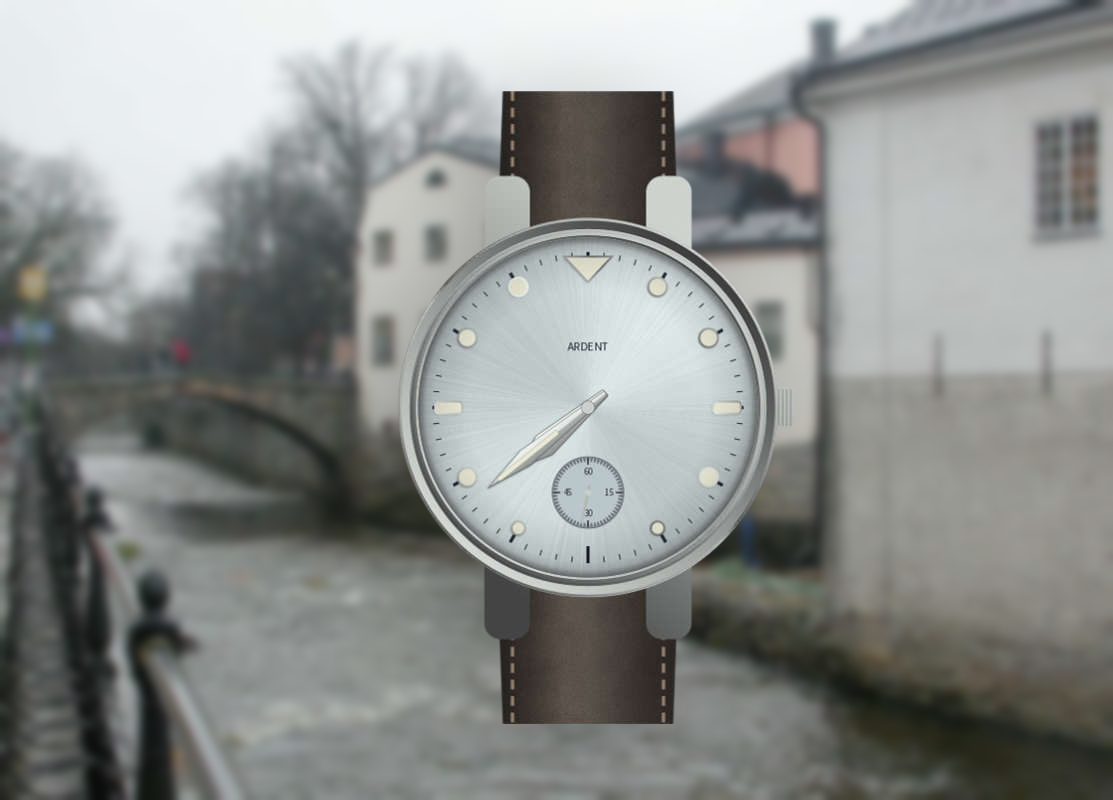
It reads {"hour": 7, "minute": 38, "second": 32}
